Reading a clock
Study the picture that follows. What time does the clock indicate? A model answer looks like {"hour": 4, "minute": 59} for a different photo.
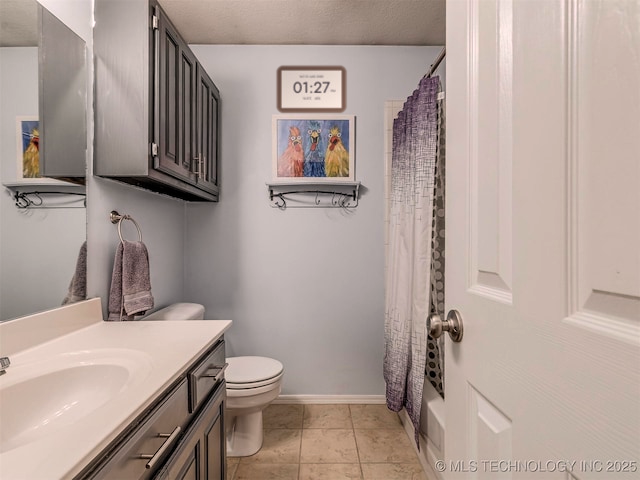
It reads {"hour": 1, "minute": 27}
